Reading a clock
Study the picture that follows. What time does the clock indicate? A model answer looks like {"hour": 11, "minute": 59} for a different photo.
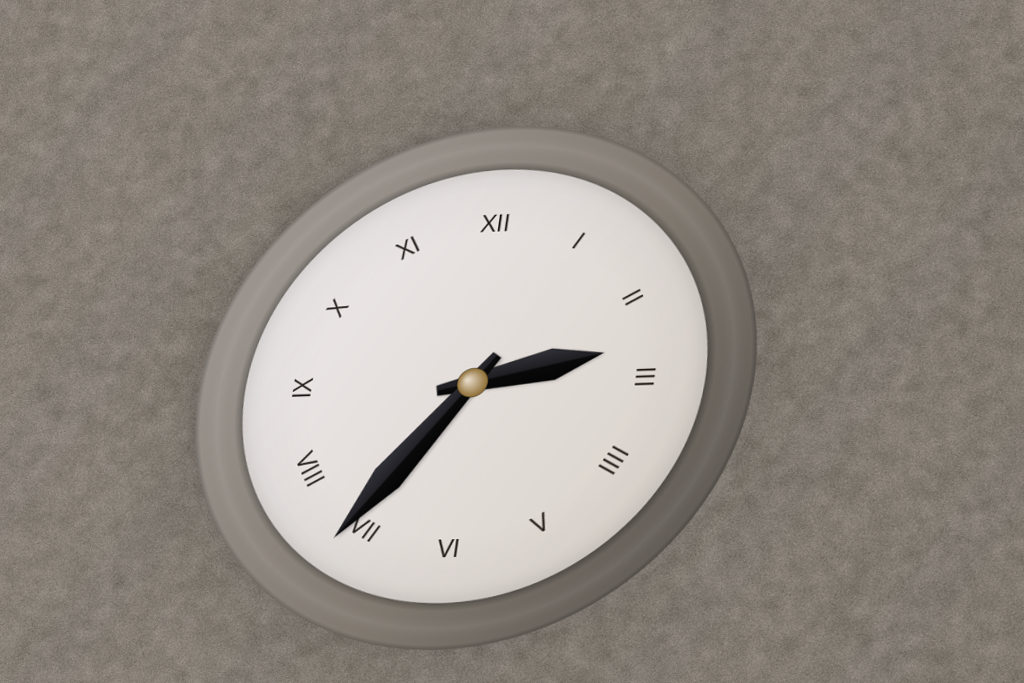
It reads {"hour": 2, "minute": 36}
